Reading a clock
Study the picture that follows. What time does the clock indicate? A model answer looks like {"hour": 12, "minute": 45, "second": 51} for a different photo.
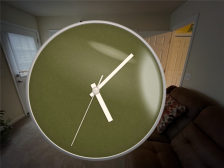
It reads {"hour": 5, "minute": 7, "second": 34}
